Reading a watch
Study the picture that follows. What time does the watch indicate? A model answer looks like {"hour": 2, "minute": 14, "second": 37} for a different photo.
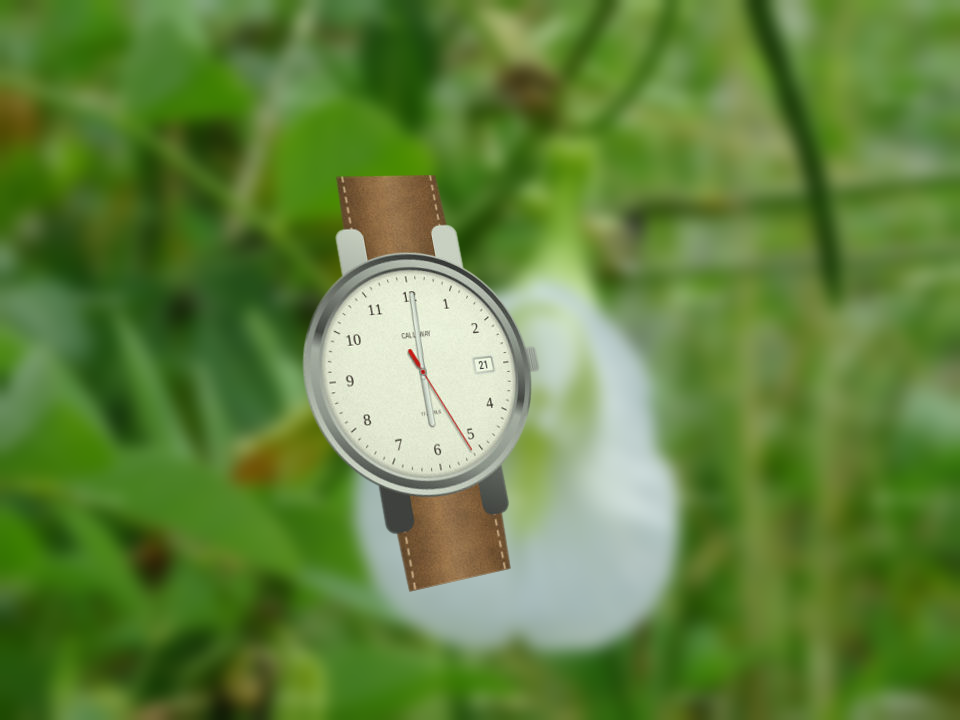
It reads {"hour": 6, "minute": 0, "second": 26}
